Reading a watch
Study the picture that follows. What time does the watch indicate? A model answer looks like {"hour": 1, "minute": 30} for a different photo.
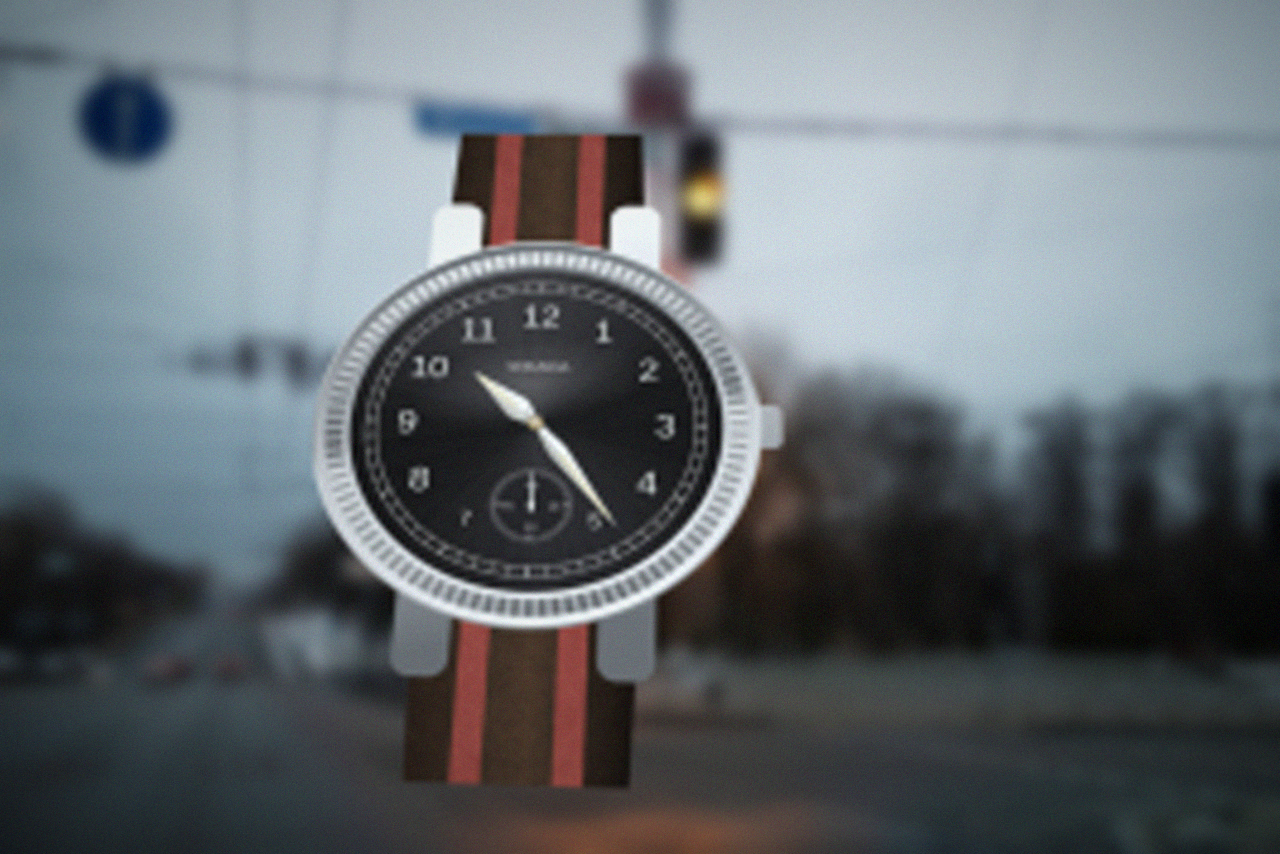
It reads {"hour": 10, "minute": 24}
